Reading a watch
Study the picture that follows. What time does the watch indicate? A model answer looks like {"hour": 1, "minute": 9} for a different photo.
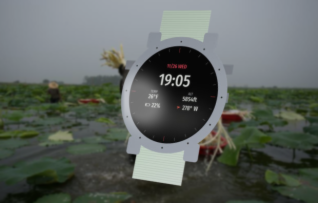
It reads {"hour": 19, "minute": 5}
